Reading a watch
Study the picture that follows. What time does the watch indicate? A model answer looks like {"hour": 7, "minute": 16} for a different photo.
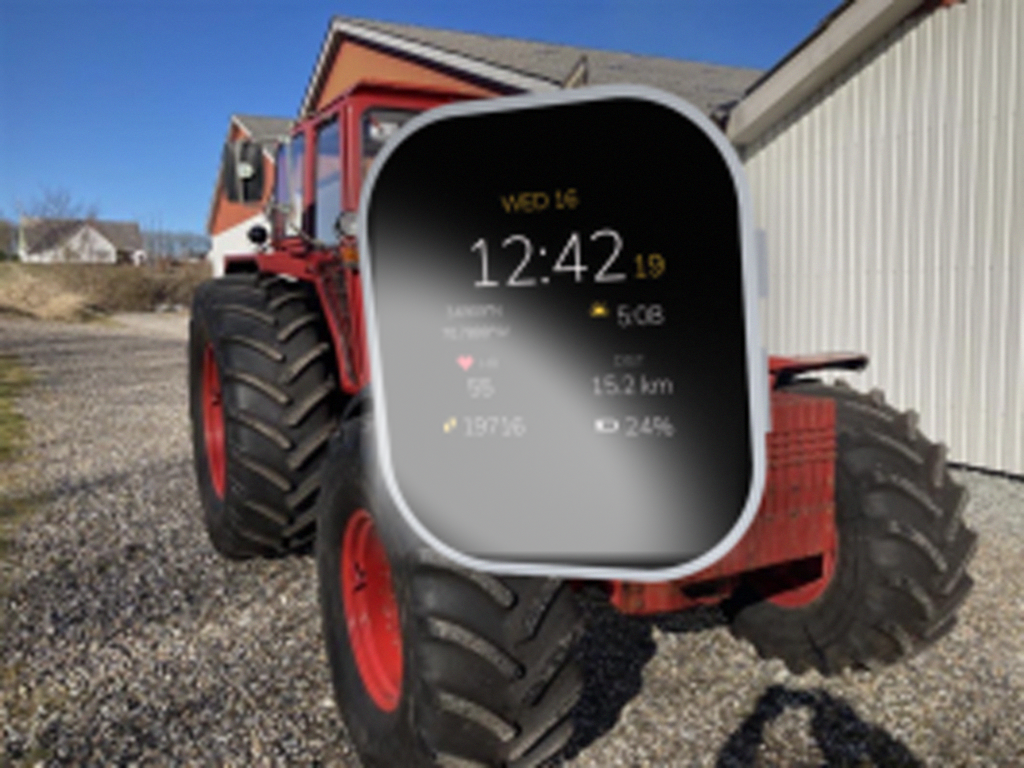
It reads {"hour": 12, "minute": 42}
